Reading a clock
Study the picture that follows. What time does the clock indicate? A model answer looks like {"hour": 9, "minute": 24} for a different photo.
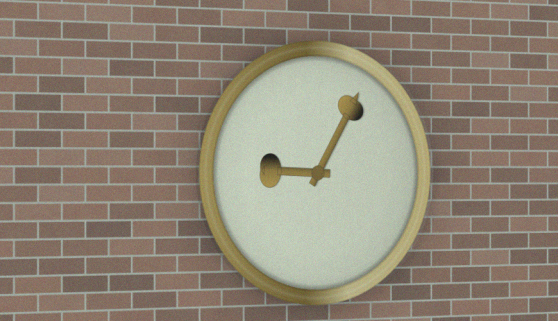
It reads {"hour": 9, "minute": 5}
